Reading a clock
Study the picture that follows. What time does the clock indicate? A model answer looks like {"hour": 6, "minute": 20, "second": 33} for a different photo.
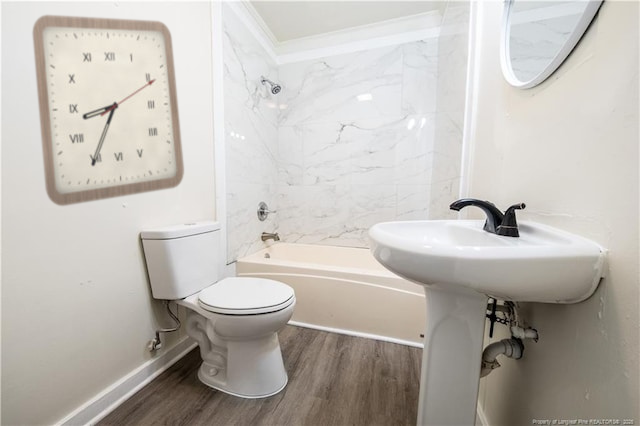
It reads {"hour": 8, "minute": 35, "second": 11}
